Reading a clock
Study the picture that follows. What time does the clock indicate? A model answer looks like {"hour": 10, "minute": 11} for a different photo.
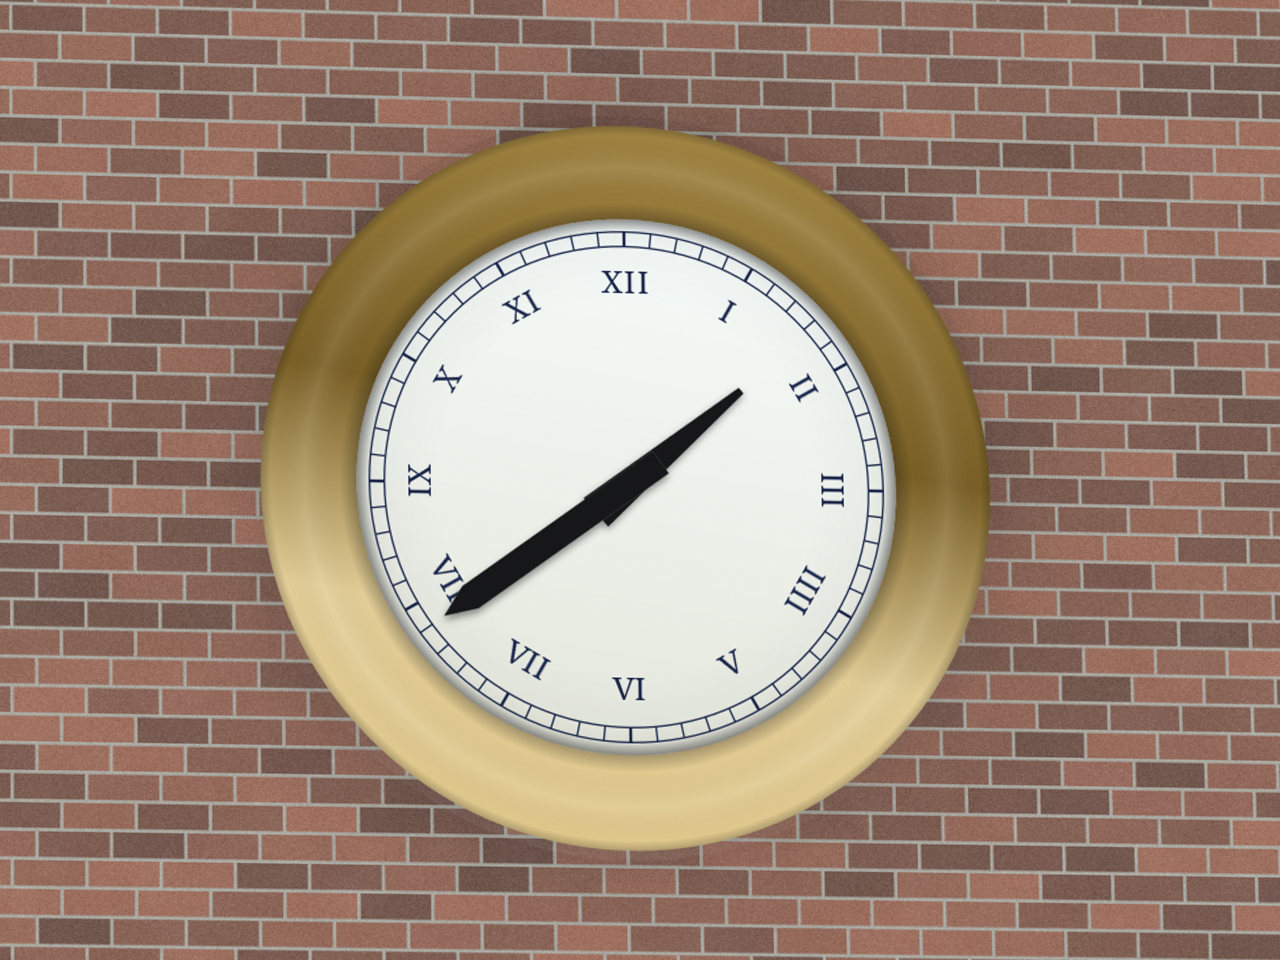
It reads {"hour": 1, "minute": 39}
